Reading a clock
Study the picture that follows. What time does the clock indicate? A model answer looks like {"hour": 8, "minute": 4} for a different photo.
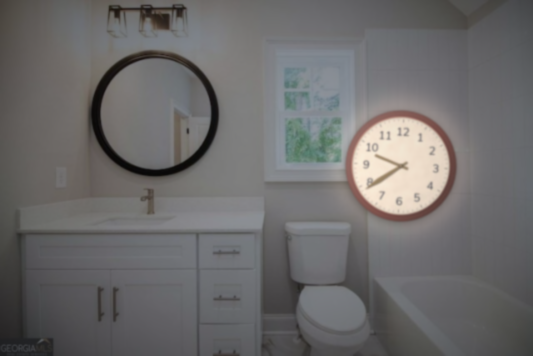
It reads {"hour": 9, "minute": 39}
